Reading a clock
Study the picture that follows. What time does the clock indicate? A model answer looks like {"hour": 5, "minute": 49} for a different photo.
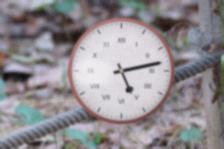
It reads {"hour": 5, "minute": 13}
